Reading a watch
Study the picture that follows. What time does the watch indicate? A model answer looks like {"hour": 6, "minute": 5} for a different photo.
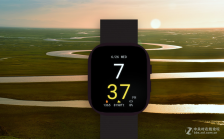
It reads {"hour": 7, "minute": 37}
